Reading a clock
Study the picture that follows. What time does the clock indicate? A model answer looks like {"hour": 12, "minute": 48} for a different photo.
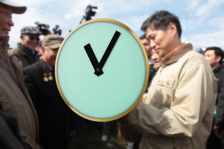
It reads {"hour": 11, "minute": 5}
